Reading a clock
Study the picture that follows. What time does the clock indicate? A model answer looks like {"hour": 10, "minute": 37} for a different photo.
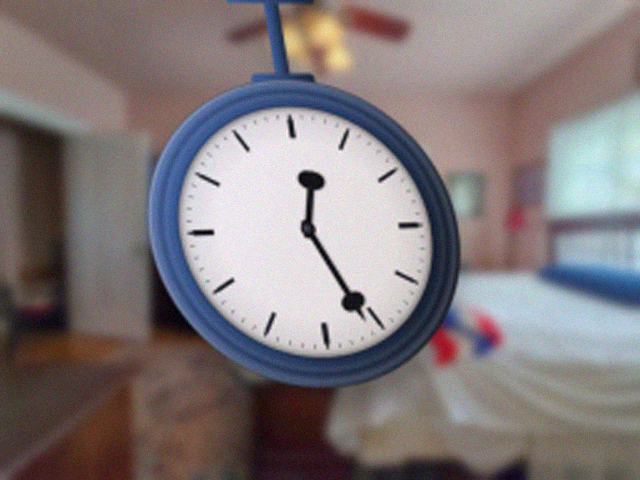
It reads {"hour": 12, "minute": 26}
